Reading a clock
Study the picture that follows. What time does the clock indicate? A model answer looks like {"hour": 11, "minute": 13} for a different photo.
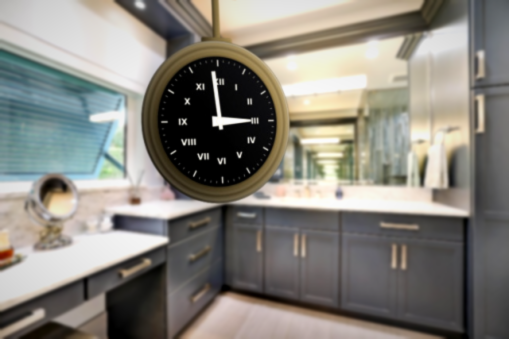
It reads {"hour": 2, "minute": 59}
